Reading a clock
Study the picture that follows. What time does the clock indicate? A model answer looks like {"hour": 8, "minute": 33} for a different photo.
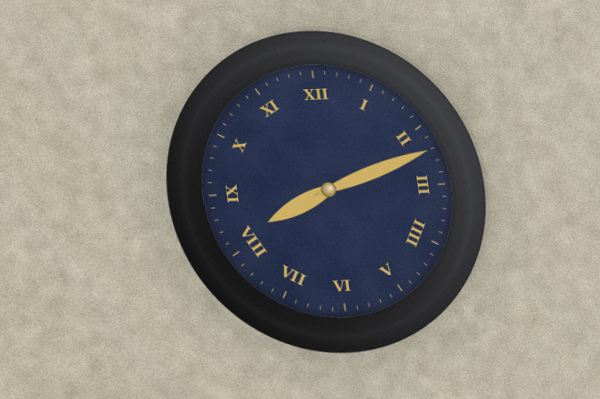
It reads {"hour": 8, "minute": 12}
